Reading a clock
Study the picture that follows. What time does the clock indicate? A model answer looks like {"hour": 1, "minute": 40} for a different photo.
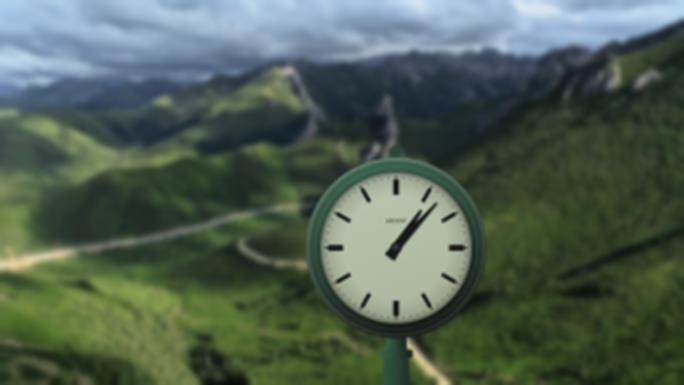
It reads {"hour": 1, "minute": 7}
